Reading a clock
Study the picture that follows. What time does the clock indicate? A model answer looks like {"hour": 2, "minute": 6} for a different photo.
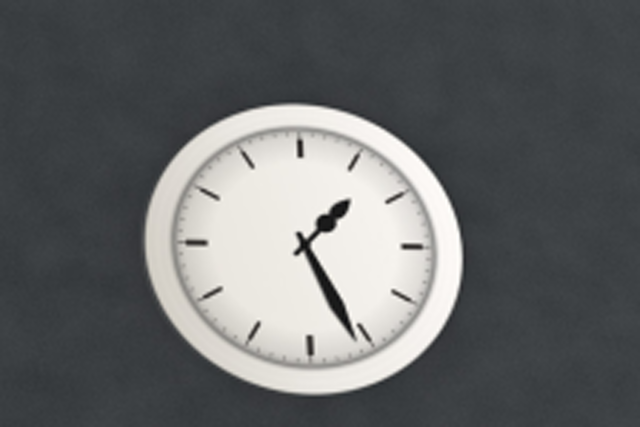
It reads {"hour": 1, "minute": 26}
